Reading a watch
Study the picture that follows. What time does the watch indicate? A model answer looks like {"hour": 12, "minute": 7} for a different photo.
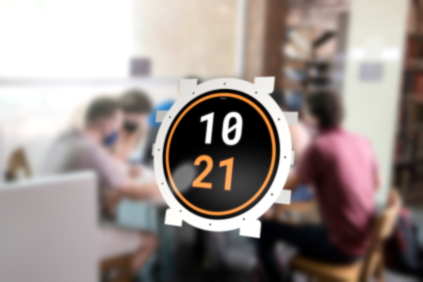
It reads {"hour": 10, "minute": 21}
